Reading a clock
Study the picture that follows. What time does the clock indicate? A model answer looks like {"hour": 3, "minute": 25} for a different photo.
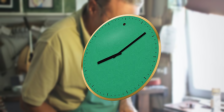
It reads {"hour": 8, "minute": 8}
